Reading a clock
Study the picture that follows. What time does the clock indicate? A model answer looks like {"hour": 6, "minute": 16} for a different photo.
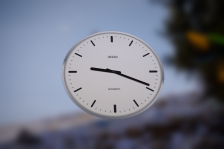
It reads {"hour": 9, "minute": 19}
